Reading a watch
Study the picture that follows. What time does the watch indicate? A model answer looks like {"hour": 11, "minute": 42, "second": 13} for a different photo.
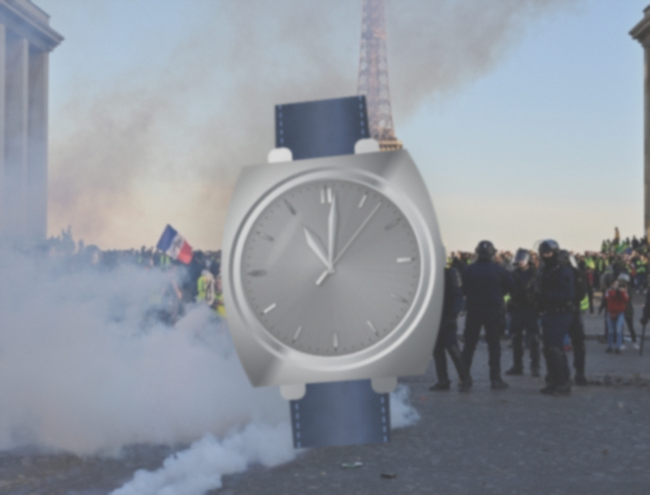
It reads {"hour": 11, "minute": 1, "second": 7}
